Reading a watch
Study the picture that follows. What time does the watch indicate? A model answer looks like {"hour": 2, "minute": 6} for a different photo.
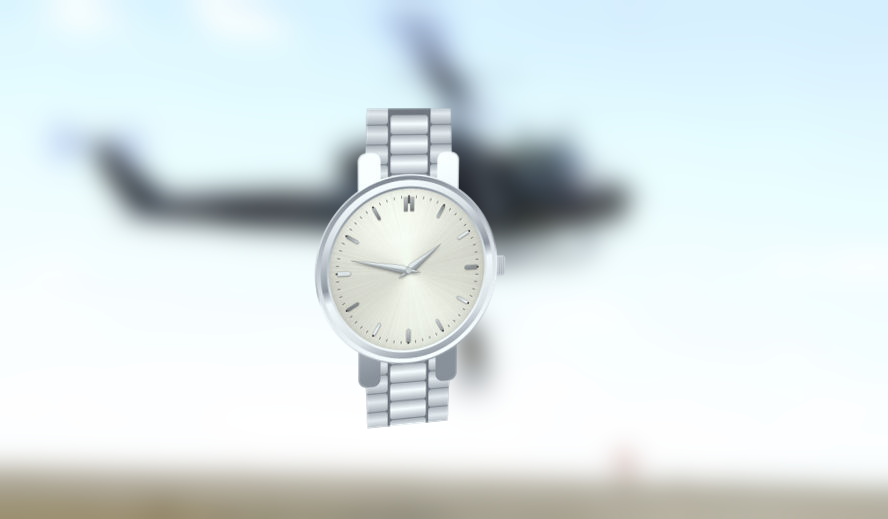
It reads {"hour": 1, "minute": 47}
